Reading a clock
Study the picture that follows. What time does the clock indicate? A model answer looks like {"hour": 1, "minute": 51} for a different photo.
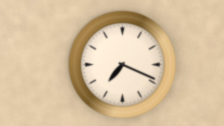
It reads {"hour": 7, "minute": 19}
